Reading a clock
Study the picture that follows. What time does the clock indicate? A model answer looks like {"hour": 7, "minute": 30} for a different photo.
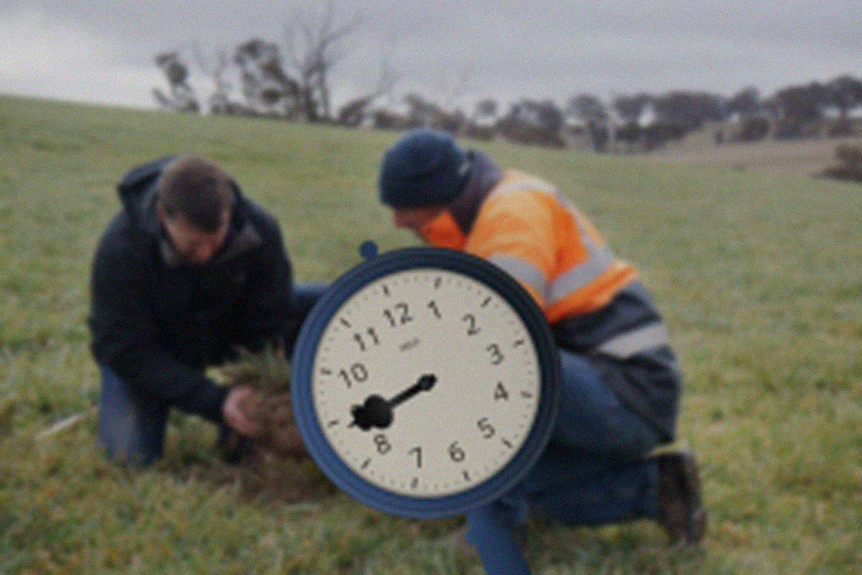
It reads {"hour": 8, "minute": 44}
